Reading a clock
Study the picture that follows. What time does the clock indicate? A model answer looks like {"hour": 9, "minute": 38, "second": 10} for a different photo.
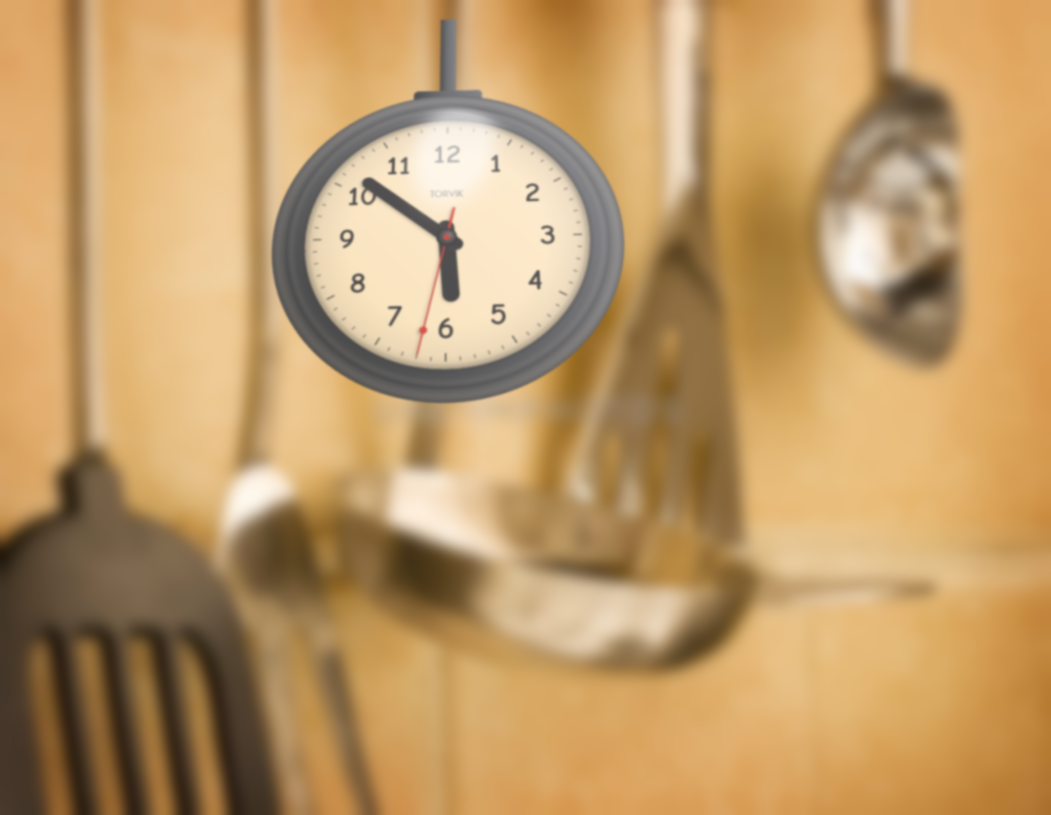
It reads {"hour": 5, "minute": 51, "second": 32}
